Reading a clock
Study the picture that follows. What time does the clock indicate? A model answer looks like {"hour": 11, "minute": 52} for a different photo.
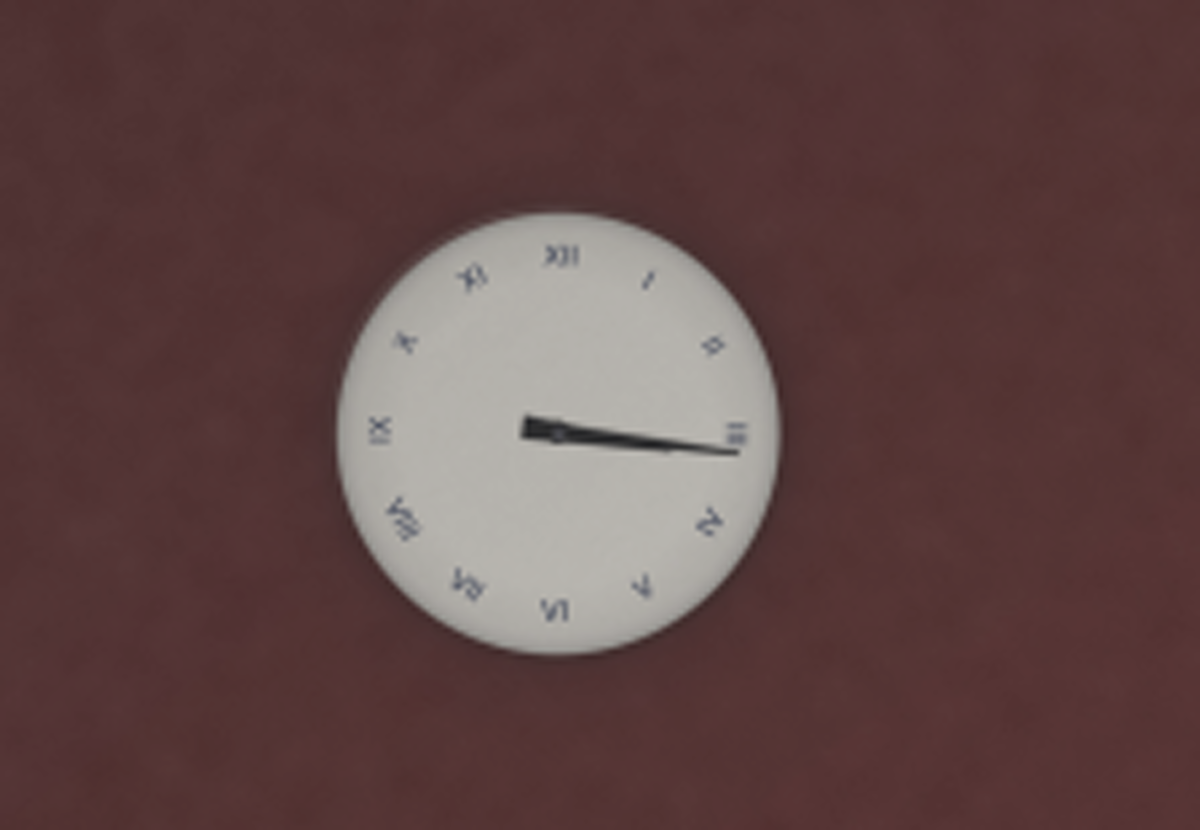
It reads {"hour": 3, "minute": 16}
